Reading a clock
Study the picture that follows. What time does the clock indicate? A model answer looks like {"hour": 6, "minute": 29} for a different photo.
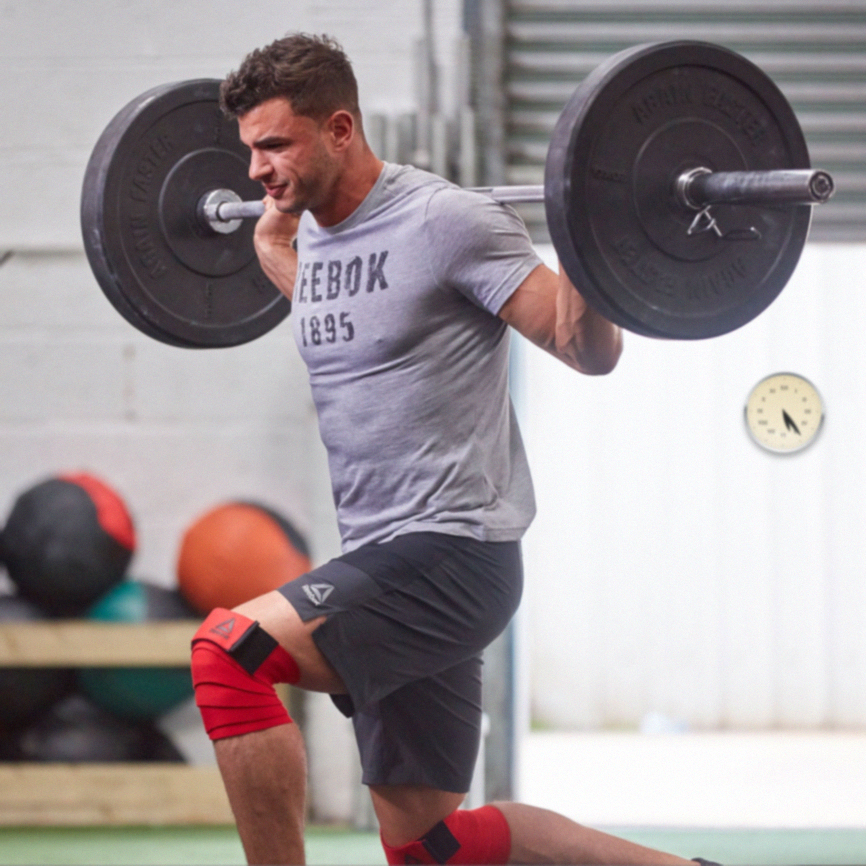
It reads {"hour": 5, "minute": 24}
